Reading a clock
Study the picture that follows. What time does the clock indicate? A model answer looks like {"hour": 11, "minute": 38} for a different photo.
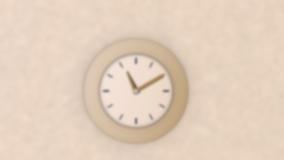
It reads {"hour": 11, "minute": 10}
